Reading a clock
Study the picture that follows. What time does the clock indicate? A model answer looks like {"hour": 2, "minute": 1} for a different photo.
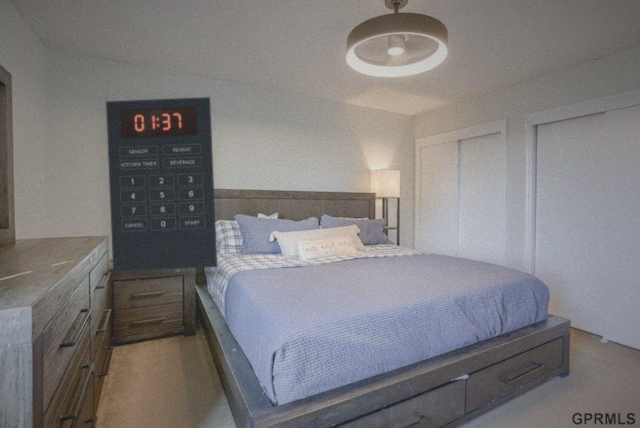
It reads {"hour": 1, "minute": 37}
